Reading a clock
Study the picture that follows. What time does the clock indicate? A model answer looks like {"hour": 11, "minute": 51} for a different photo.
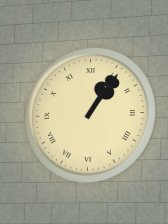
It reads {"hour": 1, "minute": 6}
